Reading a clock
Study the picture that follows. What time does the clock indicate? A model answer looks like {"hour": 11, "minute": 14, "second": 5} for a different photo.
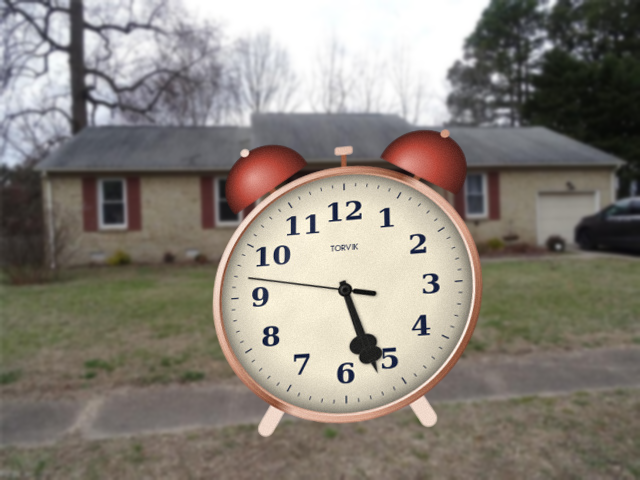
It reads {"hour": 5, "minute": 26, "second": 47}
